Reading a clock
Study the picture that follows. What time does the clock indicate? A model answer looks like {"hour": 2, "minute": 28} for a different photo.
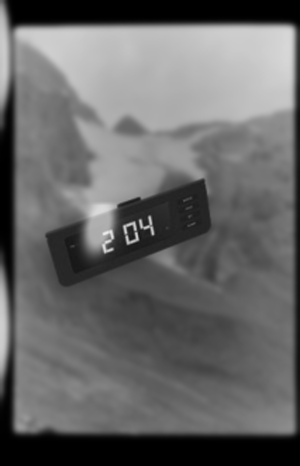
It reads {"hour": 2, "minute": 4}
